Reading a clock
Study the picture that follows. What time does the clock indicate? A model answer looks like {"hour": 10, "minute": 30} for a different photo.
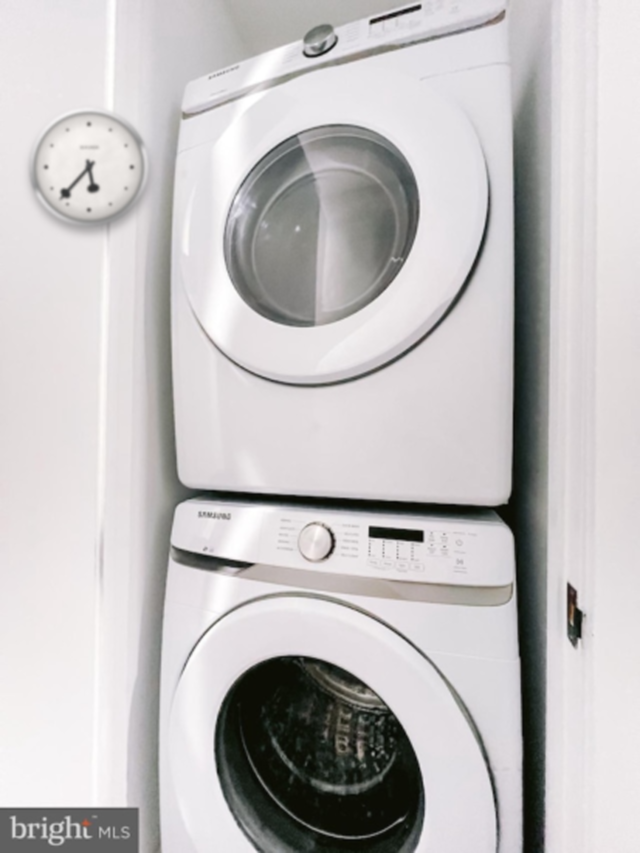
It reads {"hour": 5, "minute": 37}
